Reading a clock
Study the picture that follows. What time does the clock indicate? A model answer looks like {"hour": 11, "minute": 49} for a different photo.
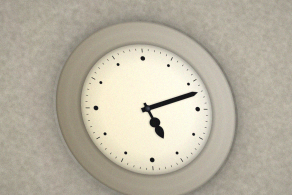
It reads {"hour": 5, "minute": 12}
